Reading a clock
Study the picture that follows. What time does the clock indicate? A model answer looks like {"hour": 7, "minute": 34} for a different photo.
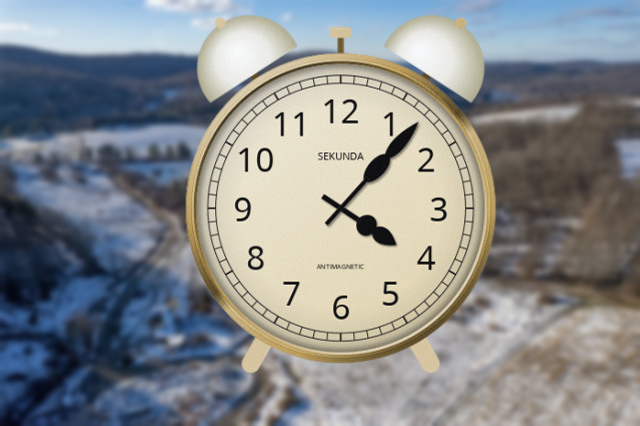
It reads {"hour": 4, "minute": 7}
